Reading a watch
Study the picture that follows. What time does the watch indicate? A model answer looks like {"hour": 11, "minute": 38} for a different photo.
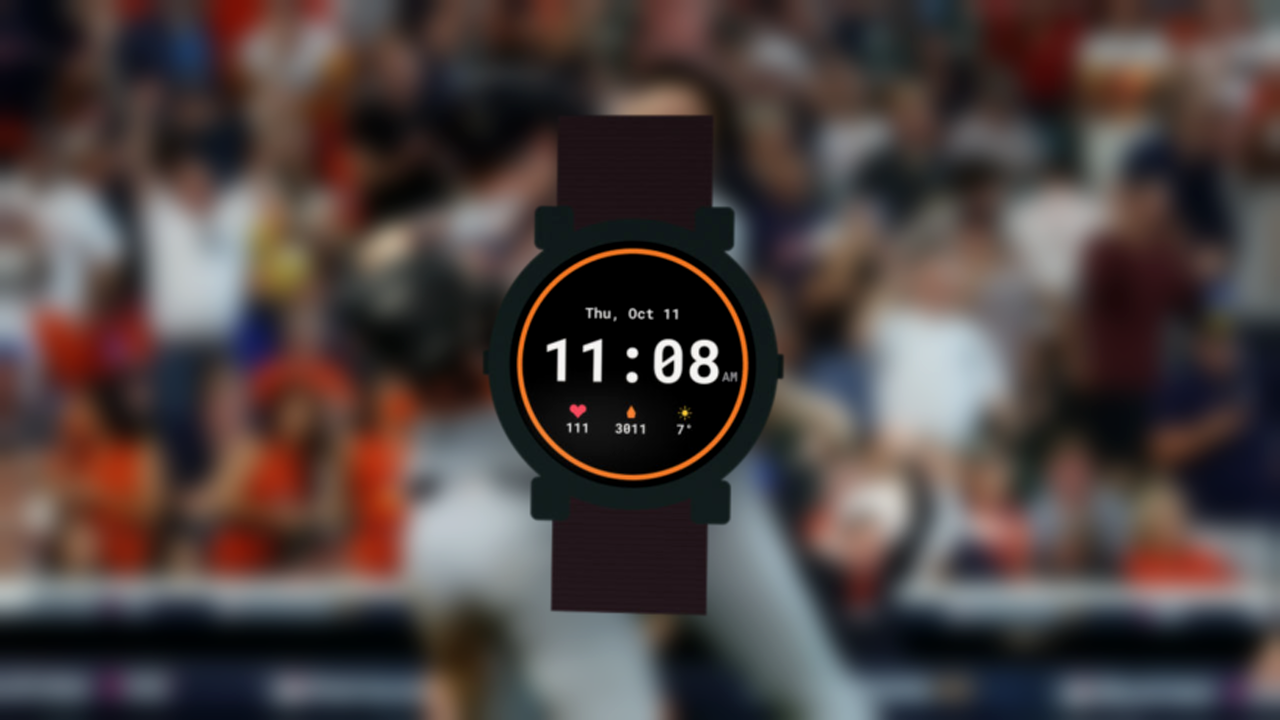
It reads {"hour": 11, "minute": 8}
